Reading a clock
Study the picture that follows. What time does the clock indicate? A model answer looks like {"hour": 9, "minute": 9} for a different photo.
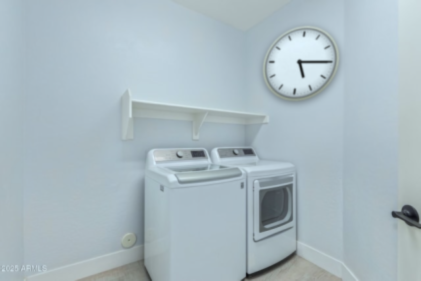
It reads {"hour": 5, "minute": 15}
